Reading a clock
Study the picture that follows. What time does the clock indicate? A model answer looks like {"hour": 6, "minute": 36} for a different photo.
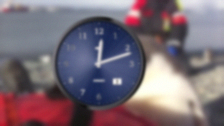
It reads {"hour": 12, "minute": 12}
